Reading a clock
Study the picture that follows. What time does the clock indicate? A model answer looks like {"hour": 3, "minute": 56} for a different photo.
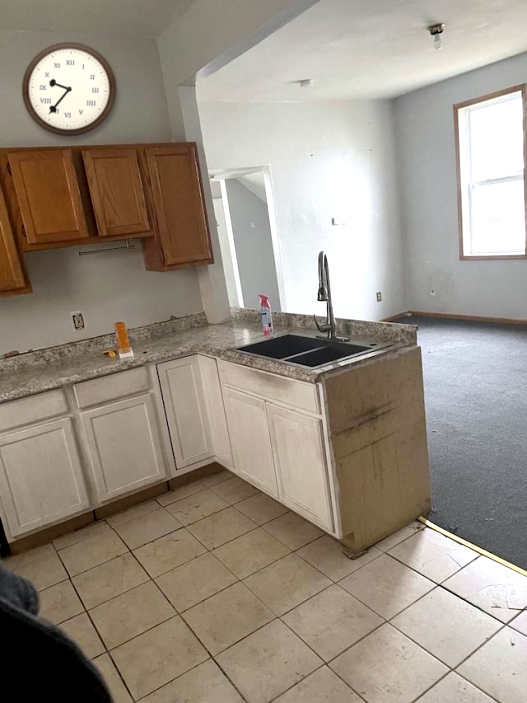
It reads {"hour": 9, "minute": 36}
